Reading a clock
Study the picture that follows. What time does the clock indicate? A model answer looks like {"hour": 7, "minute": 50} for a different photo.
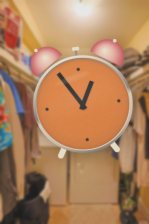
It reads {"hour": 12, "minute": 55}
